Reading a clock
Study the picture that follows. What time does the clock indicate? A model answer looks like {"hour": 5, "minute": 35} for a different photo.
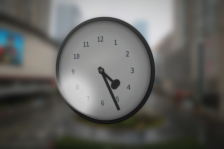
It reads {"hour": 4, "minute": 26}
